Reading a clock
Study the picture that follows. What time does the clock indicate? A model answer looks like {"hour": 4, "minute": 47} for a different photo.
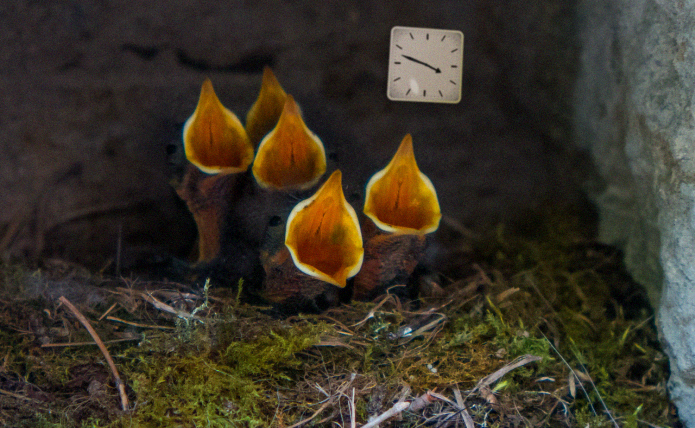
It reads {"hour": 3, "minute": 48}
